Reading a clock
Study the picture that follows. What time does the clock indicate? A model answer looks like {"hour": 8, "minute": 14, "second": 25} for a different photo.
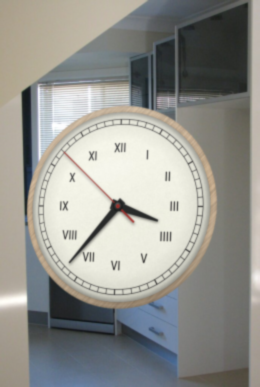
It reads {"hour": 3, "minute": 36, "second": 52}
